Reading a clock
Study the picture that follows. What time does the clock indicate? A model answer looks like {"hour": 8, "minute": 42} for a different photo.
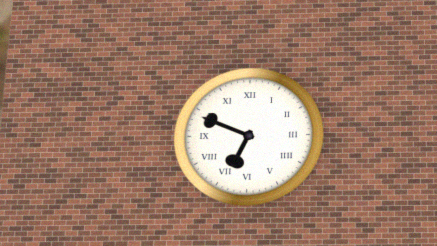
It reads {"hour": 6, "minute": 49}
